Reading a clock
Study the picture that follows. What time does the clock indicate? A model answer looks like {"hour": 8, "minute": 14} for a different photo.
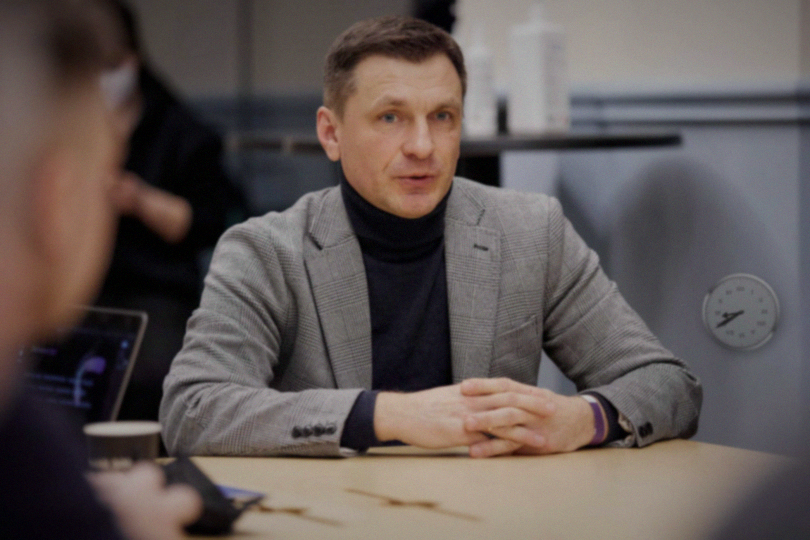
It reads {"hour": 8, "minute": 40}
